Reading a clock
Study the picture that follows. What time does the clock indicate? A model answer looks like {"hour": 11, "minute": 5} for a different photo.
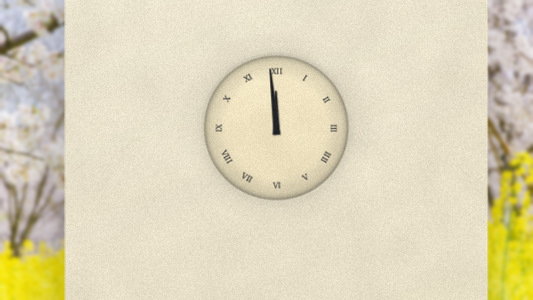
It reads {"hour": 11, "minute": 59}
